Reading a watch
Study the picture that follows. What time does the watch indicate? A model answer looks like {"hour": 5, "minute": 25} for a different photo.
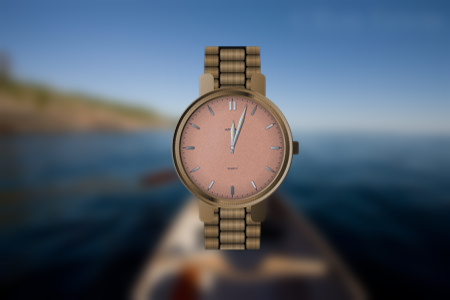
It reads {"hour": 12, "minute": 3}
